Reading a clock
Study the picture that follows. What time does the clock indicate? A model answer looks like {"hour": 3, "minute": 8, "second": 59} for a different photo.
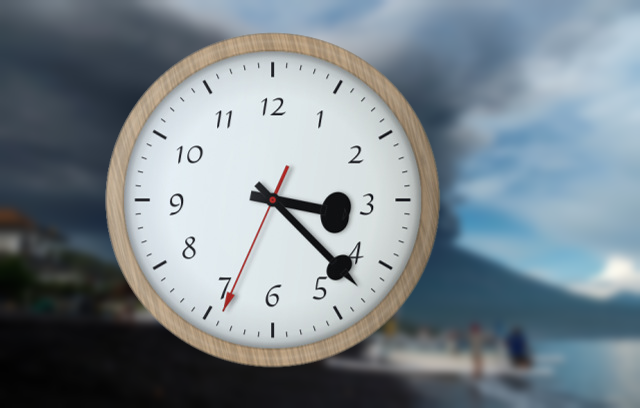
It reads {"hour": 3, "minute": 22, "second": 34}
